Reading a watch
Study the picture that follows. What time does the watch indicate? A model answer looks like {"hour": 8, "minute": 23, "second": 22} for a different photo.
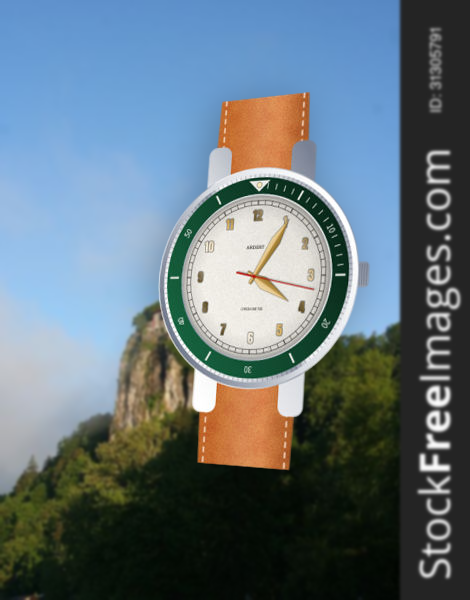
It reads {"hour": 4, "minute": 5, "second": 17}
